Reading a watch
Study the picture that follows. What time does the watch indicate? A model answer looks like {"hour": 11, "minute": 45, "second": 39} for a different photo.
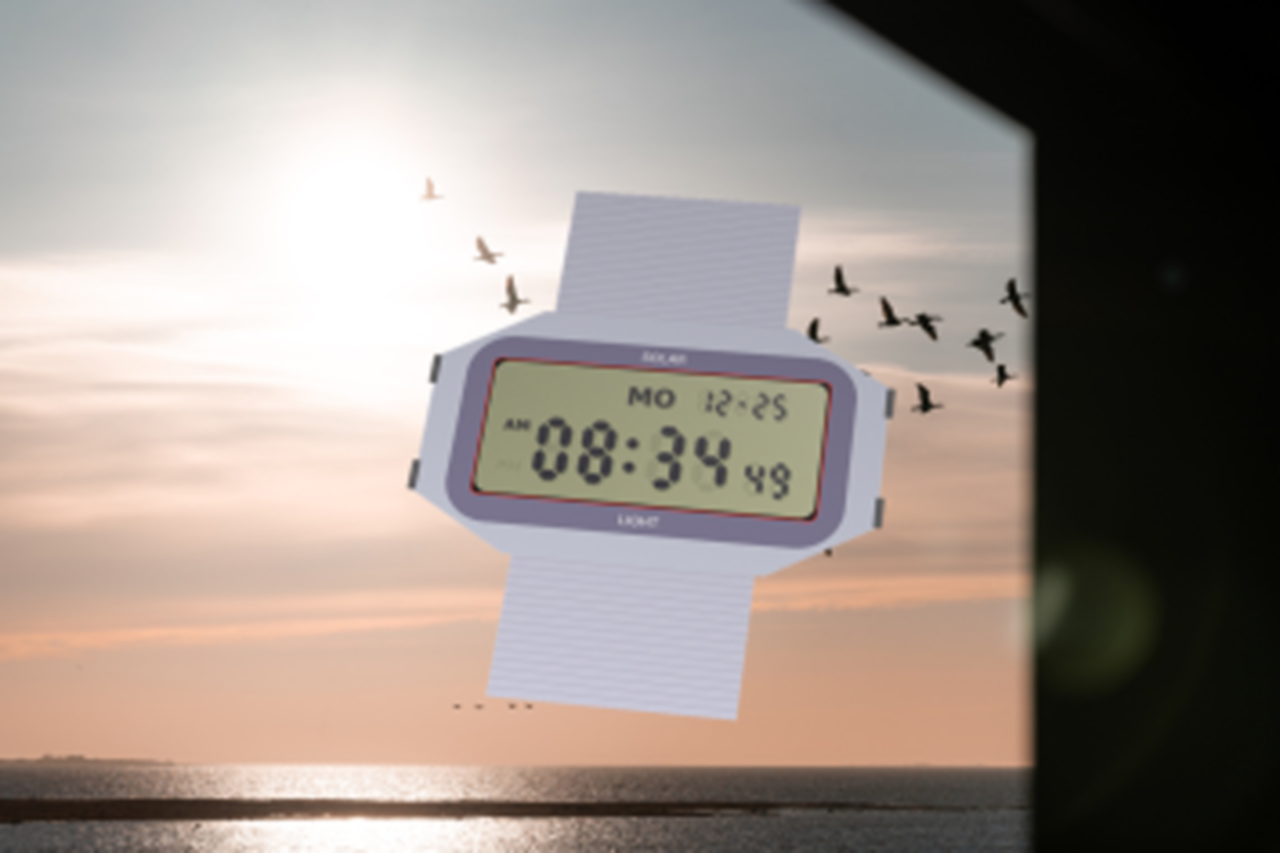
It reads {"hour": 8, "minute": 34, "second": 49}
